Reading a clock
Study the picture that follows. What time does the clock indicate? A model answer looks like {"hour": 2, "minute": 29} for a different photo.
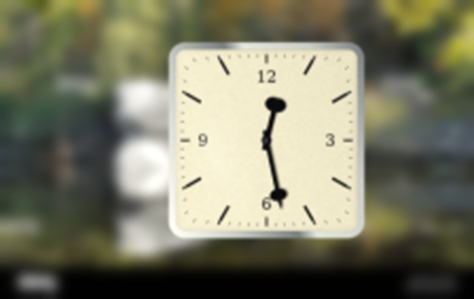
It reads {"hour": 12, "minute": 28}
